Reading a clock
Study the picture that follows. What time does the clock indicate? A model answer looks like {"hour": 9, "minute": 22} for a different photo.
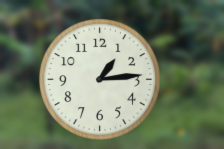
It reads {"hour": 1, "minute": 14}
